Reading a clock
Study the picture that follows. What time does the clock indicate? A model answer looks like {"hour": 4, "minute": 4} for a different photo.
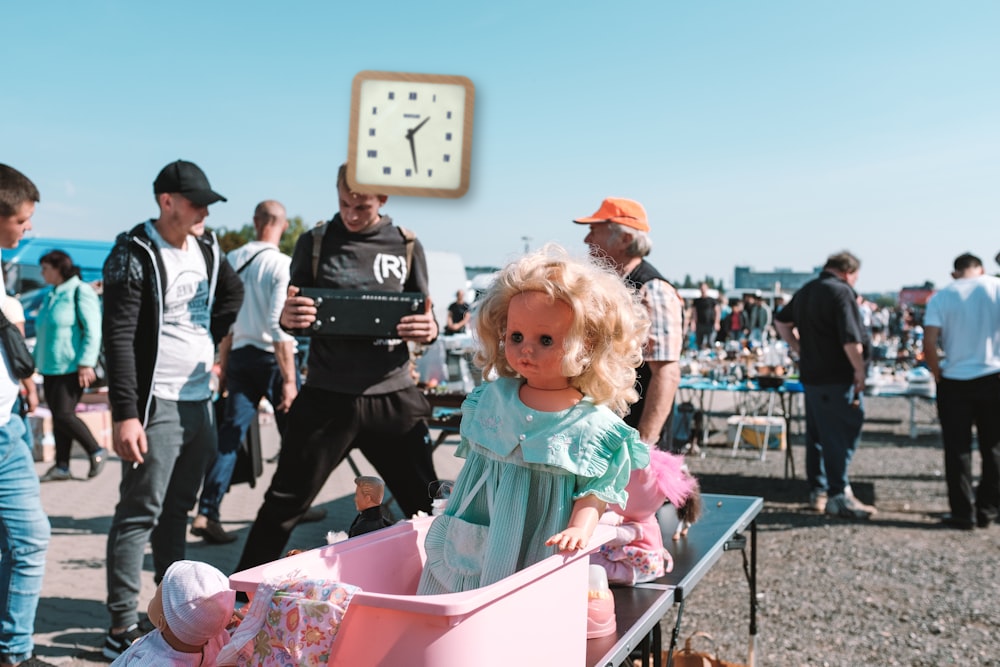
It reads {"hour": 1, "minute": 28}
